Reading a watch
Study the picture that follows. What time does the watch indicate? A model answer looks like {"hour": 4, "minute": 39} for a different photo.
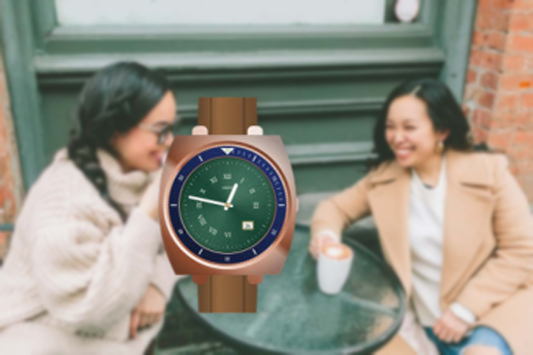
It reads {"hour": 12, "minute": 47}
